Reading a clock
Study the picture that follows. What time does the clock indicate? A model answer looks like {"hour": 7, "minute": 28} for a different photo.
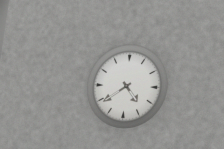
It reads {"hour": 4, "minute": 39}
